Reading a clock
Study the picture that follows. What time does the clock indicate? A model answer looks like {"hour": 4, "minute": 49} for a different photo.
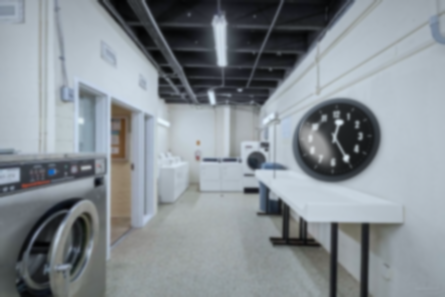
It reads {"hour": 12, "minute": 25}
